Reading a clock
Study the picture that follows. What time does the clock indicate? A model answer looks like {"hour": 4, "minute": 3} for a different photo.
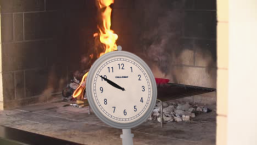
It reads {"hour": 9, "minute": 50}
